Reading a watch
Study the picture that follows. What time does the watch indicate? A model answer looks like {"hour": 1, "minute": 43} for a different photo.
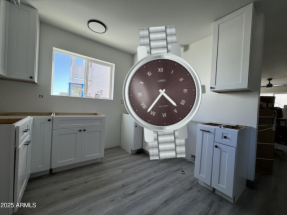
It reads {"hour": 4, "minute": 37}
